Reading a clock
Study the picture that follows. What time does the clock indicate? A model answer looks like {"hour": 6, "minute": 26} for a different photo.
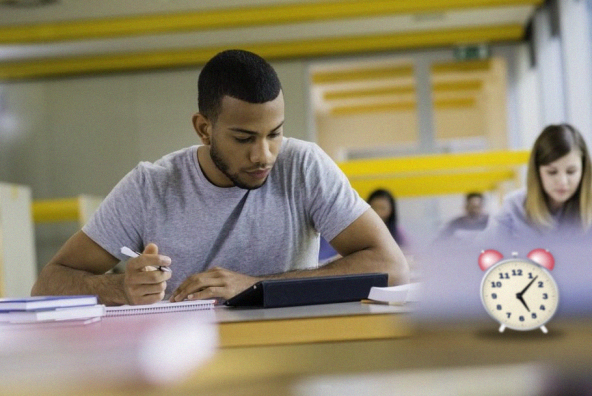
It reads {"hour": 5, "minute": 7}
